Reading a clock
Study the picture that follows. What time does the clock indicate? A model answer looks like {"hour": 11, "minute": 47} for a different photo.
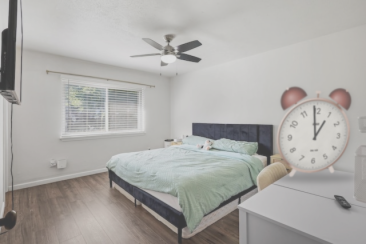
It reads {"hour": 12, "minute": 59}
